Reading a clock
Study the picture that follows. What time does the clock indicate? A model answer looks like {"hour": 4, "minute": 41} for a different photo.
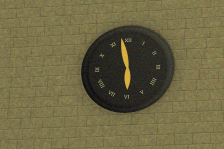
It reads {"hour": 5, "minute": 58}
